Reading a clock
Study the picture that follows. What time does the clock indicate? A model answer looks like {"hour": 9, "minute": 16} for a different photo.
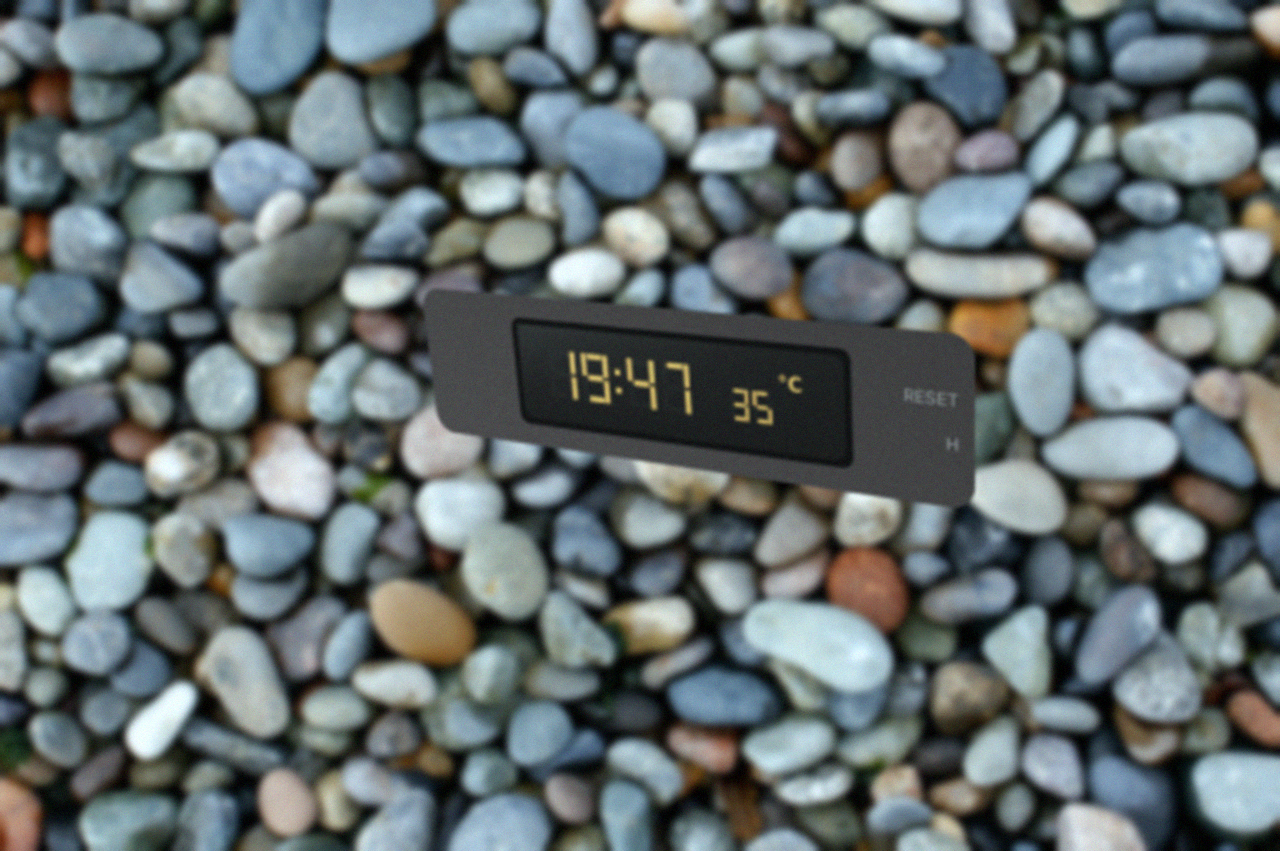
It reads {"hour": 19, "minute": 47}
